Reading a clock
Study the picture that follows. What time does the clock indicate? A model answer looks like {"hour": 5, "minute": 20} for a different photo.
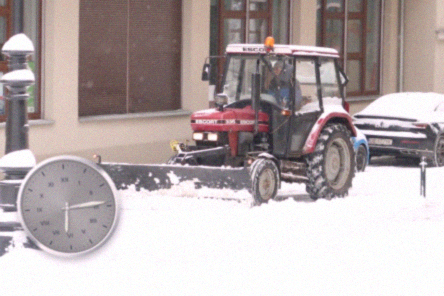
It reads {"hour": 6, "minute": 14}
